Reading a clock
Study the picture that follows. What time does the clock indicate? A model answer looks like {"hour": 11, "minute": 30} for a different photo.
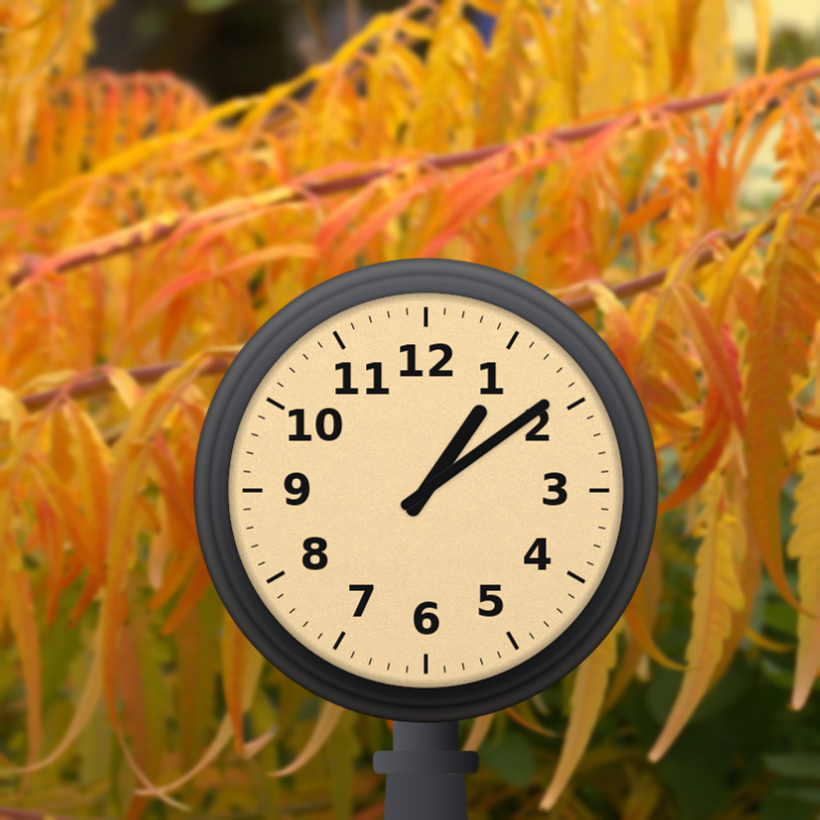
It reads {"hour": 1, "minute": 9}
